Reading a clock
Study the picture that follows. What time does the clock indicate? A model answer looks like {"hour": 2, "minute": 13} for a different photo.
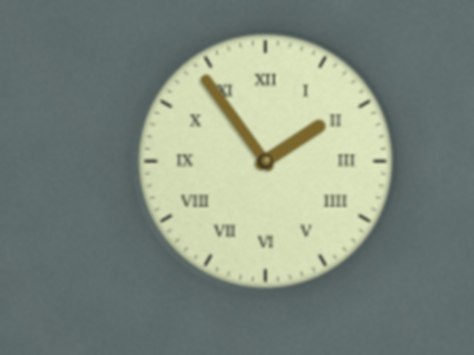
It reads {"hour": 1, "minute": 54}
